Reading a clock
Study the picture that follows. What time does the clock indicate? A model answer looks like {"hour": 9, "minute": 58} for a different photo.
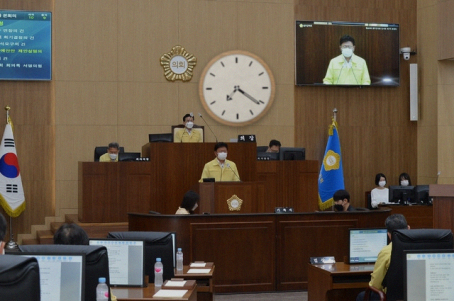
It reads {"hour": 7, "minute": 21}
